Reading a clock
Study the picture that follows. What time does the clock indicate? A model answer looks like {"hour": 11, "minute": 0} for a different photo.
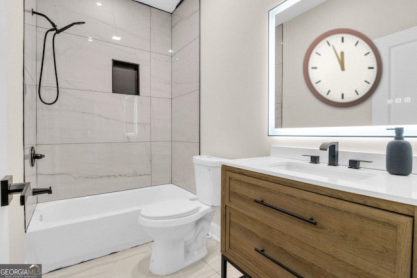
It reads {"hour": 11, "minute": 56}
